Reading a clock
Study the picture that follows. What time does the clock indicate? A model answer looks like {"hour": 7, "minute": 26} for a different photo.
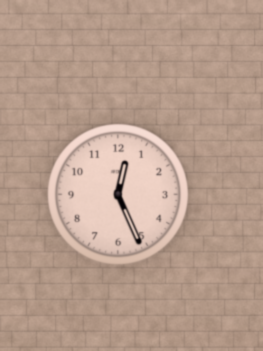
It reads {"hour": 12, "minute": 26}
